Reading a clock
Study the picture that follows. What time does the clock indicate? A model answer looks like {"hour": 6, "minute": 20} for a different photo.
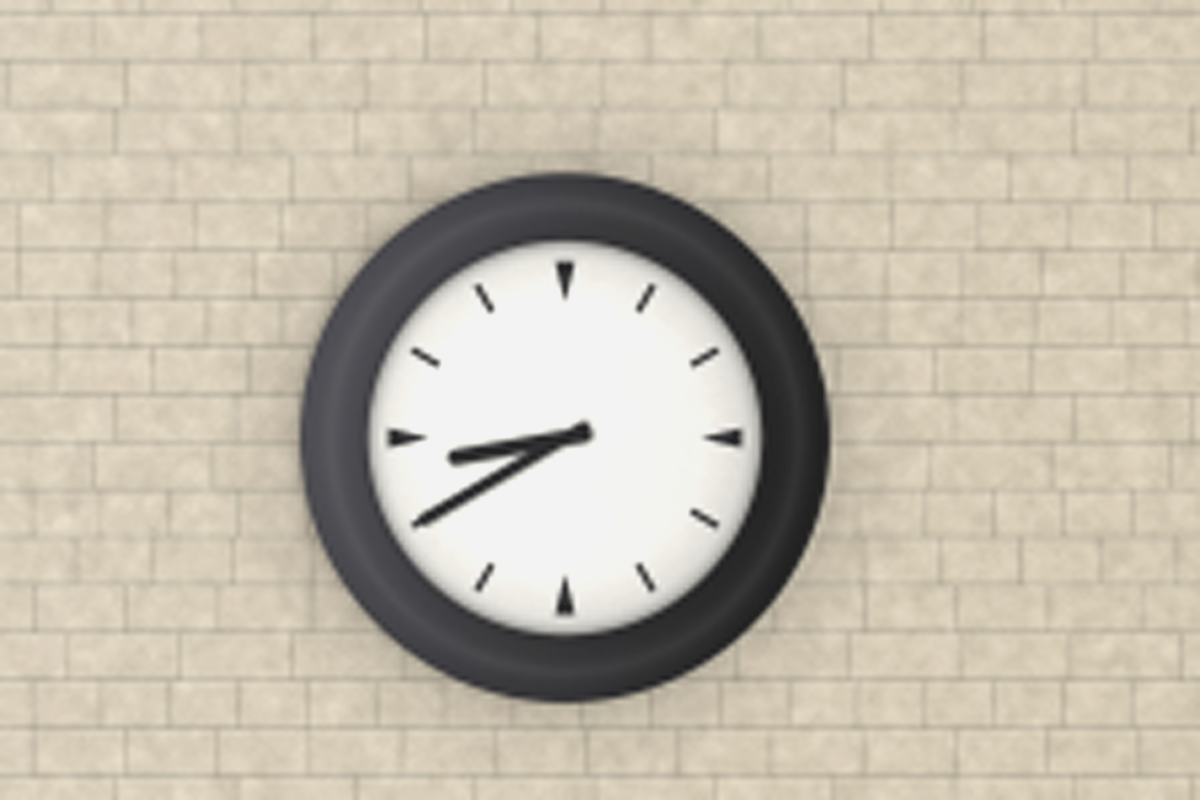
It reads {"hour": 8, "minute": 40}
